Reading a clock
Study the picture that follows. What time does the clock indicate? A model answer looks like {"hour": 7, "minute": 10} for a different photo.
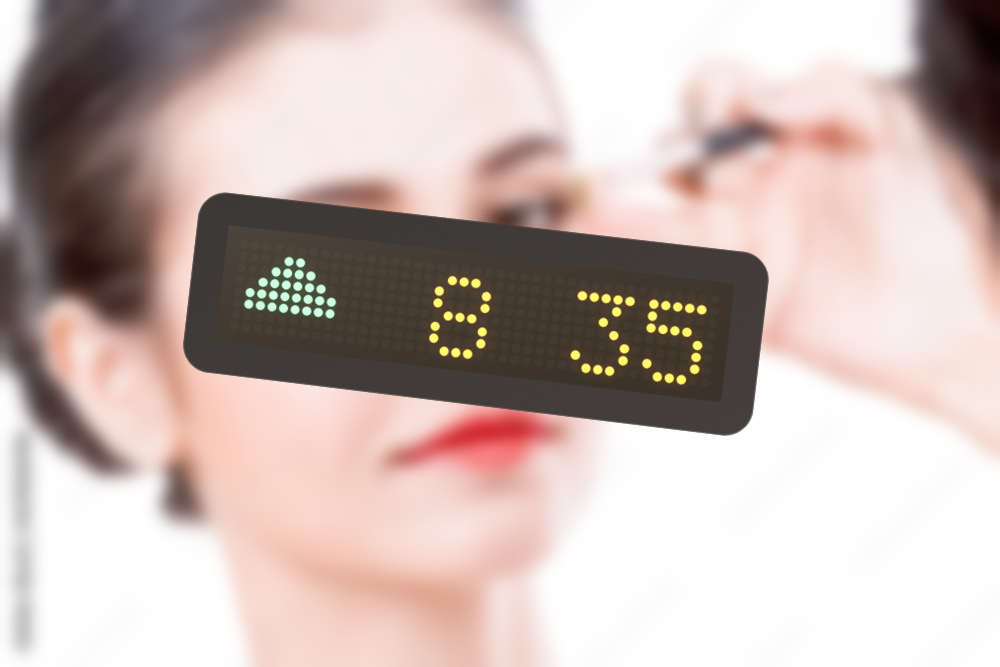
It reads {"hour": 8, "minute": 35}
